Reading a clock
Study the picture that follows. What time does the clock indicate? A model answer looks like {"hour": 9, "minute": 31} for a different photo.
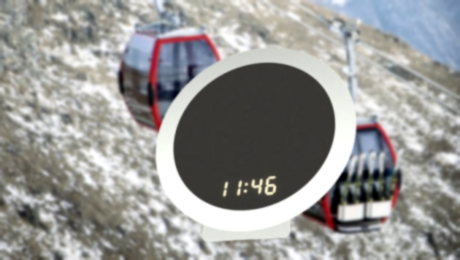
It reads {"hour": 11, "minute": 46}
